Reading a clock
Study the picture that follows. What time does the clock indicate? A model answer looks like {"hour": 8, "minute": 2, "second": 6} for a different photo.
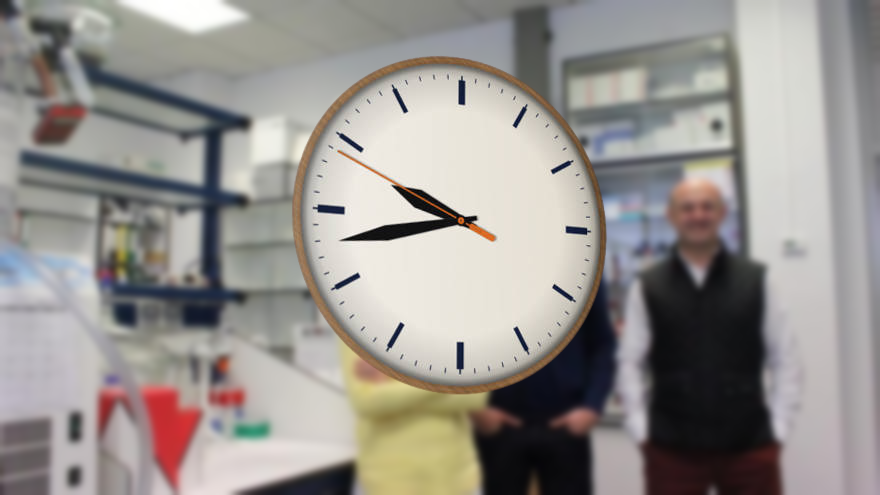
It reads {"hour": 9, "minute": 42, "second": 49}
